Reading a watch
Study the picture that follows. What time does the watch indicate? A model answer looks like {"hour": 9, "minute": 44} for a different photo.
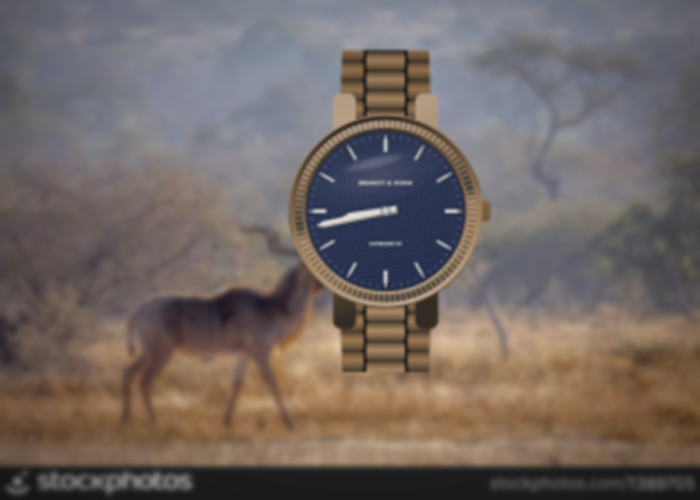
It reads {"hour": 8, "minute": 43}
